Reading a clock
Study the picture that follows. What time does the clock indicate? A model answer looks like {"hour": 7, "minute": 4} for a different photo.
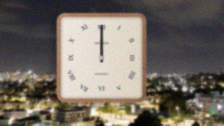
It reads {"hour": 12, "minute": 0}
